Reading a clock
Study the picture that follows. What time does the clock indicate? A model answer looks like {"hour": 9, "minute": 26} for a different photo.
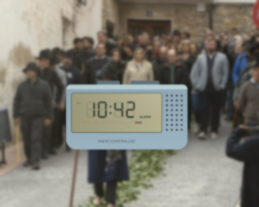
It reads {"hour": 10, "minute": 42}
